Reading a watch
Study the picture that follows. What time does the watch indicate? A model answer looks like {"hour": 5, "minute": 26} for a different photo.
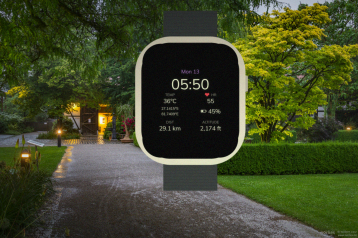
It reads {"hour": 5, "minute": 50}
